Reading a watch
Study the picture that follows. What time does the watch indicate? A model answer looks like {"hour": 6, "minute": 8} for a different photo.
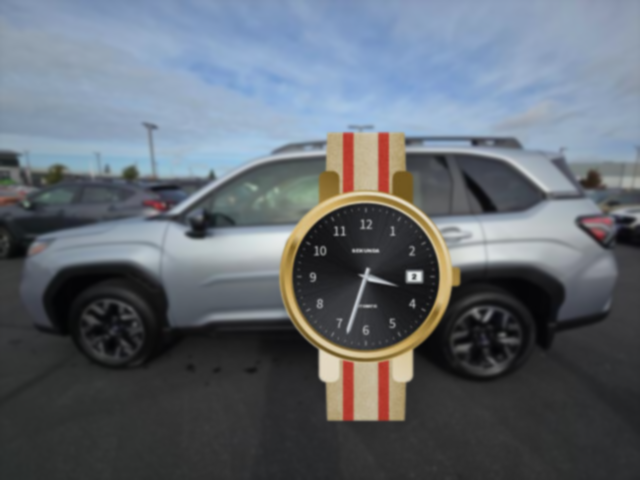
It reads {"hour": 3, "minute": 33}
